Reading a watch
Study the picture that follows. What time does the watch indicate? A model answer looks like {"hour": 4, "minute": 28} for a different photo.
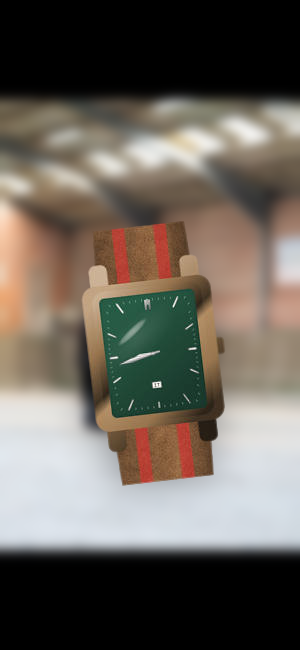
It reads {"hour": 8, "minute": 43}
